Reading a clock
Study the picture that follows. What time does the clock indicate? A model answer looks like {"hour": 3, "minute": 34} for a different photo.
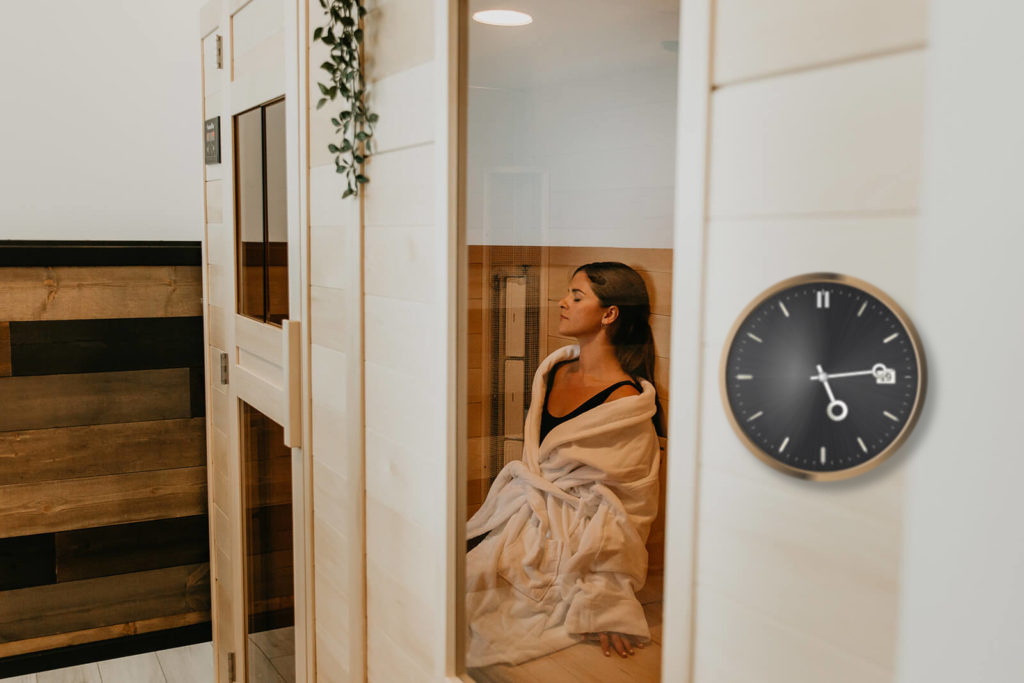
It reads {"hour": 5, "minute": 14}
